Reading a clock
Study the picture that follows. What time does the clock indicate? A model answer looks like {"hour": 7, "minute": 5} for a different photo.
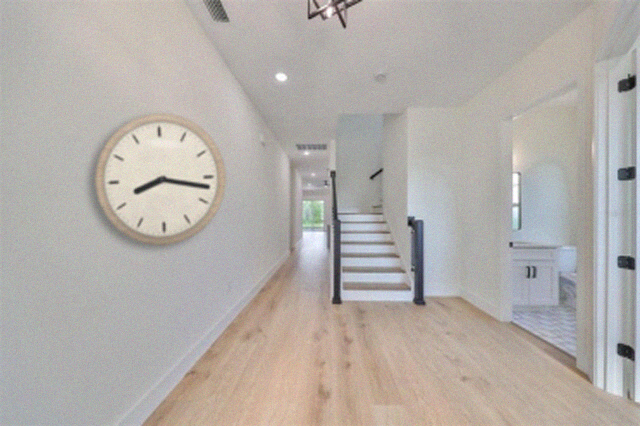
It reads {"hour": 8, "minute": 17}
